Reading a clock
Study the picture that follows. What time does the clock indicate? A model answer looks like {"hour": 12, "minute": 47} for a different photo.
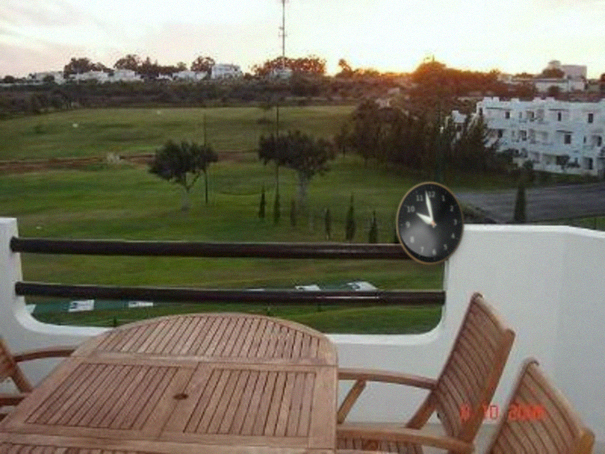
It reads {"hour": 9, "minute": 58}
